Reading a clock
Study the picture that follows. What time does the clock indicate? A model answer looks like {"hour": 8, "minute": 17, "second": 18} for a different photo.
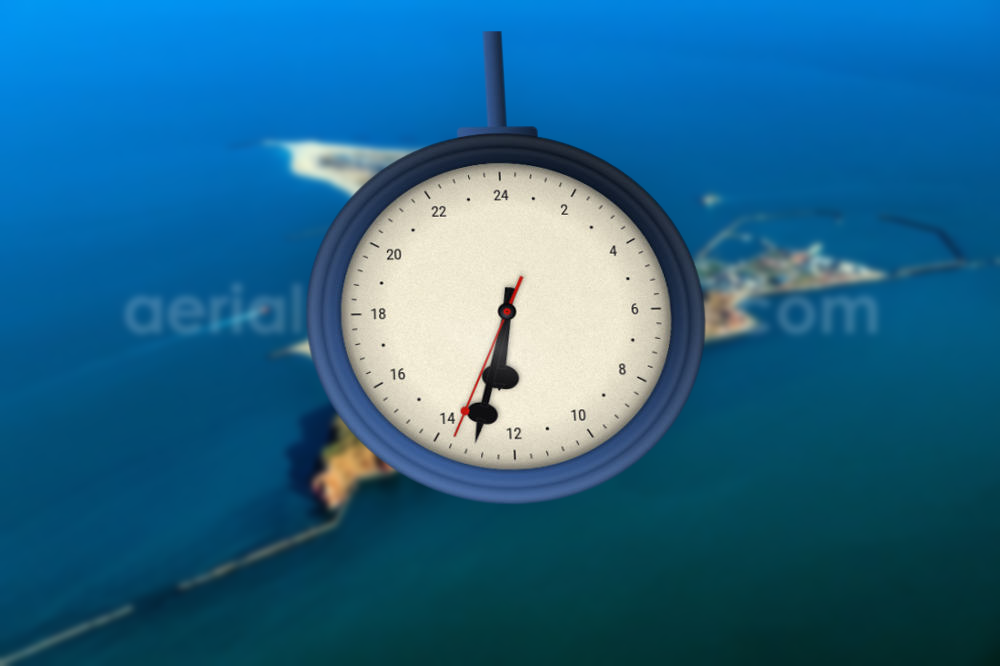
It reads {"hour": 12, "minute": 32, "second": 34}
